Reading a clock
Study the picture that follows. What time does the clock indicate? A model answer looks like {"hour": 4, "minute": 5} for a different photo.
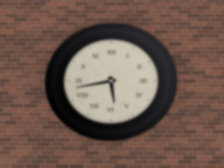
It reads {"hour": 5, "minute": 43}
